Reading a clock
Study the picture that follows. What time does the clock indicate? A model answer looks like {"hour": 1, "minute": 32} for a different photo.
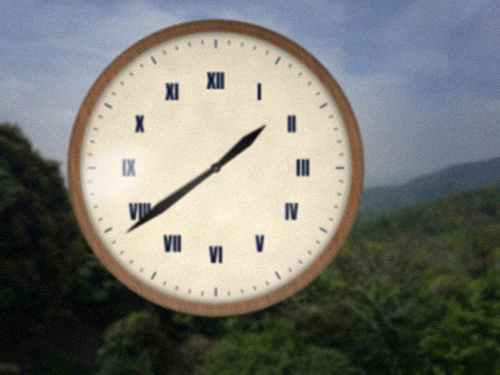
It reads {"hour": 1, "minute": 39}
